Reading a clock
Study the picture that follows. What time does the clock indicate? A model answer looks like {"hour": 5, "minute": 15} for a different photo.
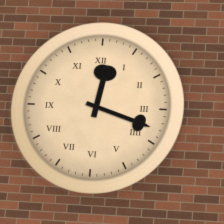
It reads {"hour": 12, "minute": 18}
